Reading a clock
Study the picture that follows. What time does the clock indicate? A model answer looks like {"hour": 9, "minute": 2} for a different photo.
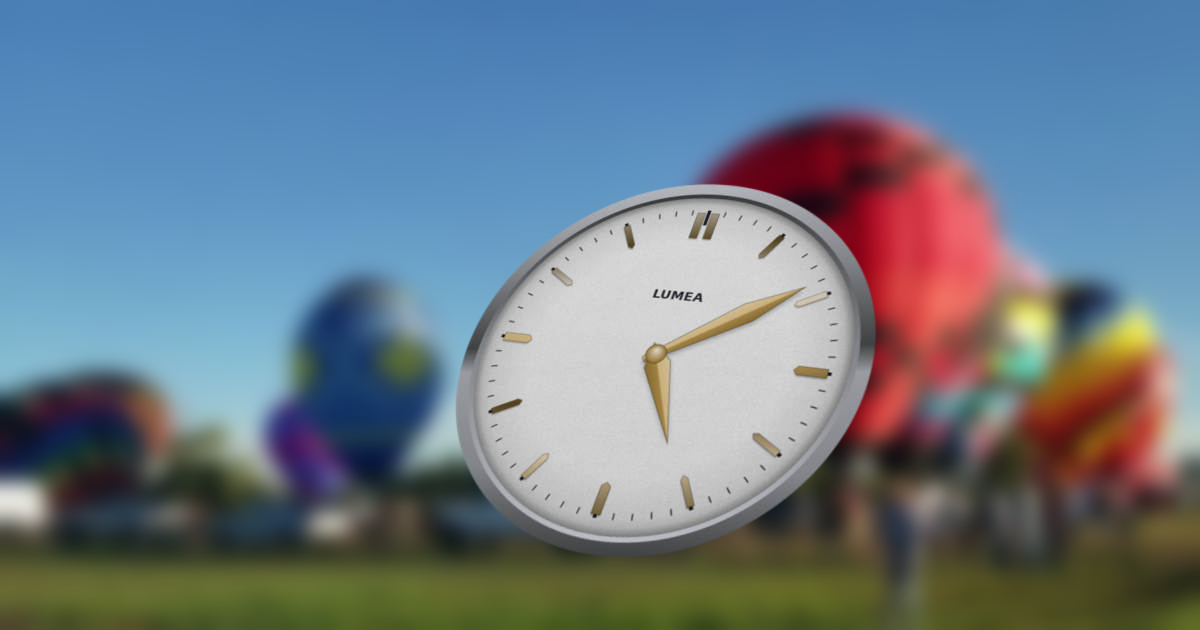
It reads {"hour": 5, "minute": 9}
